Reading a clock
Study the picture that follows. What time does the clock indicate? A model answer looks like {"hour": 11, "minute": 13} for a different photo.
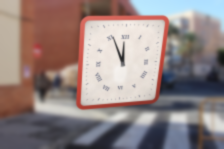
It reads {"hour": 11, "minute": 56}
